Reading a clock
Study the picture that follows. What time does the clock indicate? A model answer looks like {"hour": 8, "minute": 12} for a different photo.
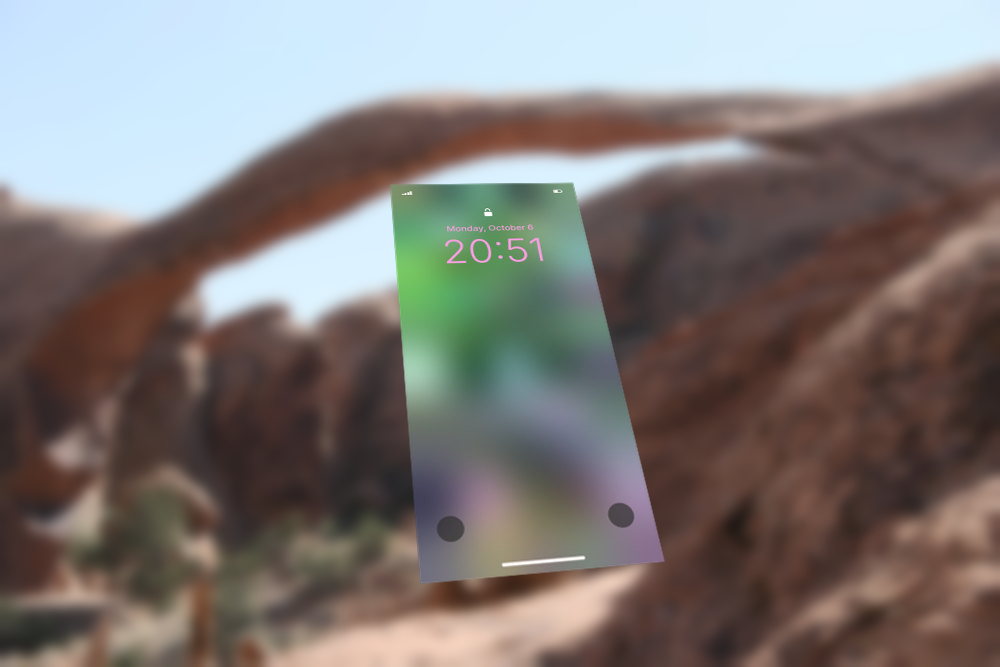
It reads {"hour": 20, "minute": 51}
